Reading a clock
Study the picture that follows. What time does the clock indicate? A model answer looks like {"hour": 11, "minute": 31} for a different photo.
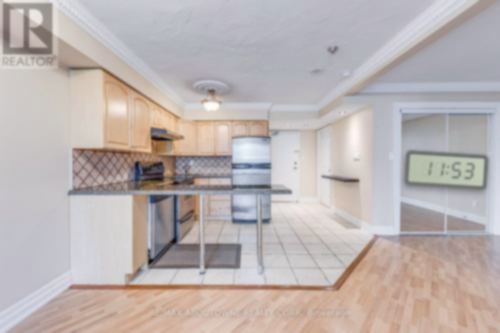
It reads {"hour": 11, "minute": 53}
